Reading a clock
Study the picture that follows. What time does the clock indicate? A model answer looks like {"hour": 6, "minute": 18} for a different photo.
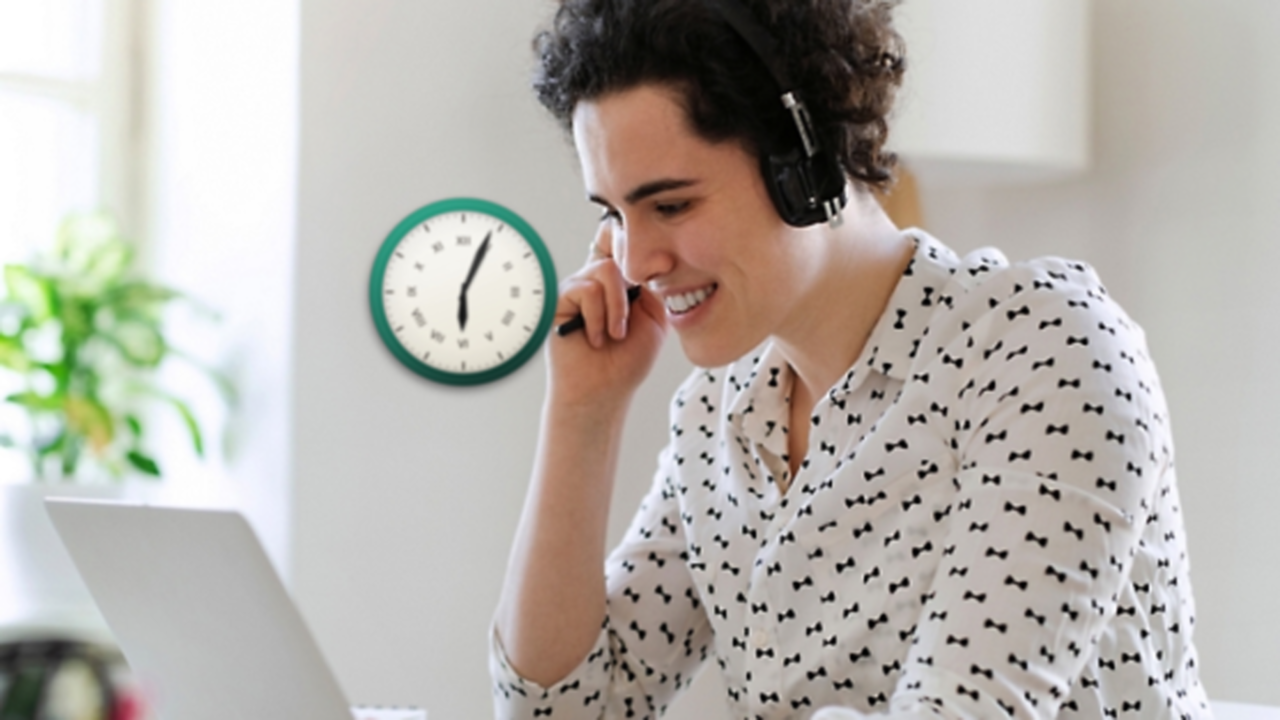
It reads {"hour": 6, "minute": 4}
